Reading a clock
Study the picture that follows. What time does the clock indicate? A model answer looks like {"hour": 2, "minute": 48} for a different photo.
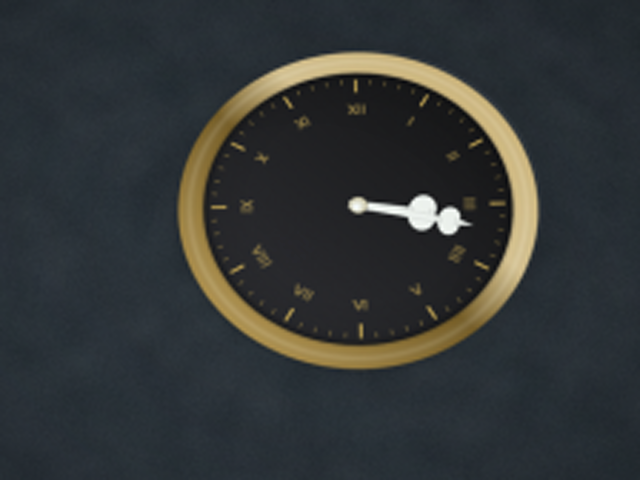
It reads {"hour": 3, "minute": 17}
